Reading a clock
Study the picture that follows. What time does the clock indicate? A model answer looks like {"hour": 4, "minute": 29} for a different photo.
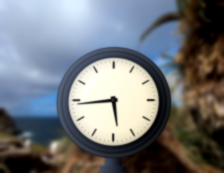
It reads {"hour": 5, "minute": 44}
